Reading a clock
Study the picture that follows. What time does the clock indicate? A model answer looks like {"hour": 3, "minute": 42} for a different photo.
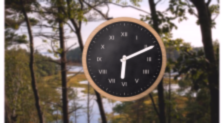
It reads {"hour": 6, "minute": 11}
